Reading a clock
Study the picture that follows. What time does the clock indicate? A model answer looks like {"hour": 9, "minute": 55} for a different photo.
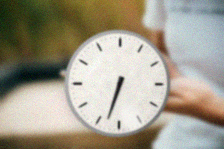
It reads {"hour": 6, "minute": 33}
